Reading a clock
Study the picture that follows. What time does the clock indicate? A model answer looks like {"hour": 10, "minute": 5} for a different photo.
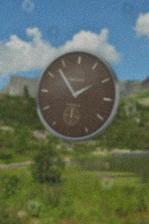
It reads {"hour": 1, "minute": 53}
